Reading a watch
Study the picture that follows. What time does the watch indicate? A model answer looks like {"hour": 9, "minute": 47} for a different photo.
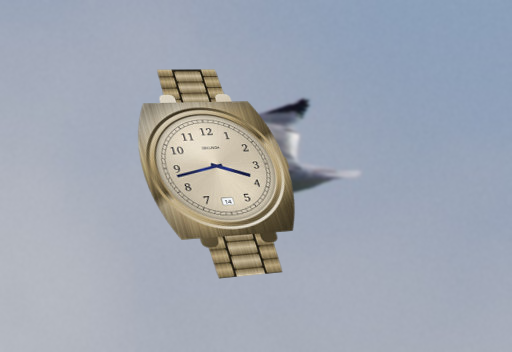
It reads {"hour": 3, "minute": 43}
